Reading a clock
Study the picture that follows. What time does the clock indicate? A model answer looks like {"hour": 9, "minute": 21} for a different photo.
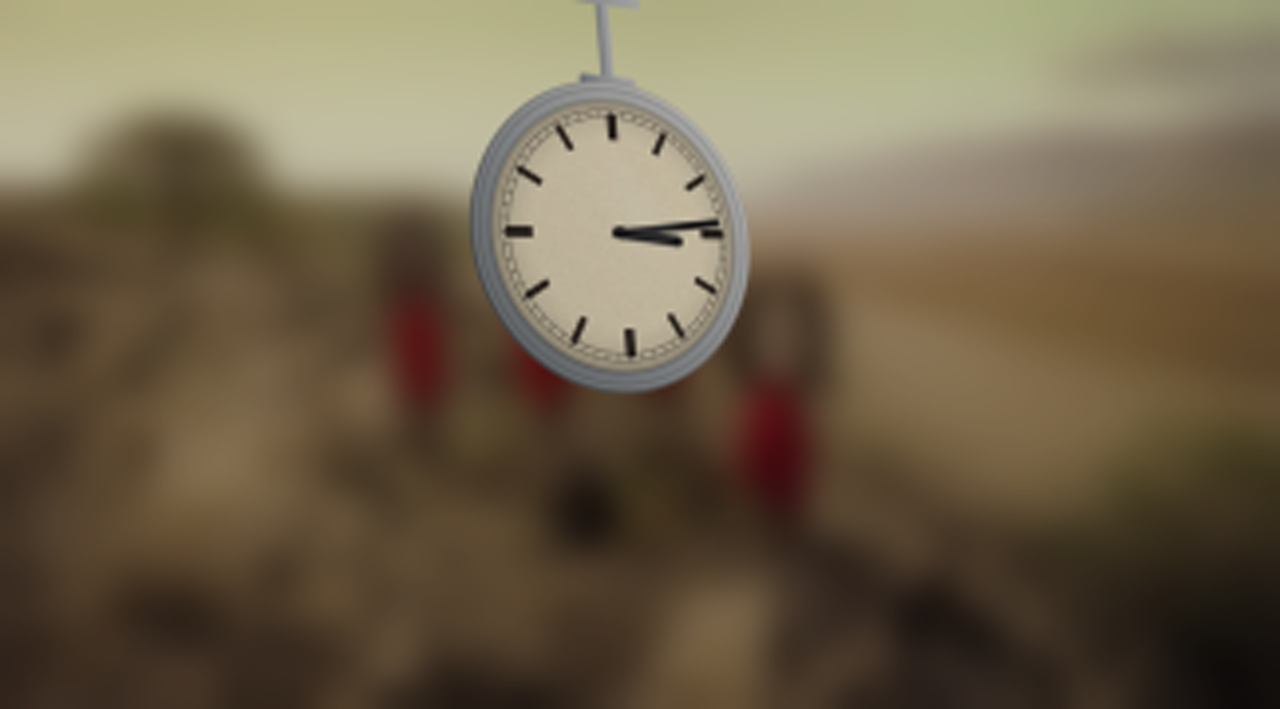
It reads {"hour": 3, "minute": 14}
